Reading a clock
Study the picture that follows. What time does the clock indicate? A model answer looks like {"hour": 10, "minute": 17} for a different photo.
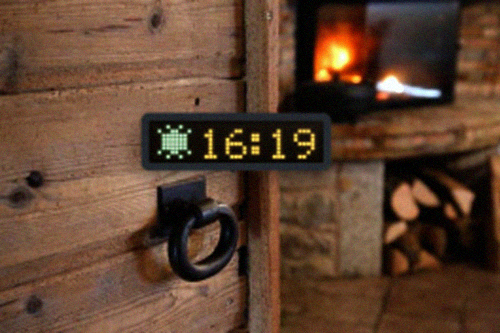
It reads {"hour": 16, "minute": 19}
